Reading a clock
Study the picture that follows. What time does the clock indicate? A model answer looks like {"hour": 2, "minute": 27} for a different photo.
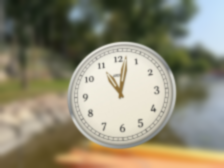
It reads {"hour": 11, "minute": 2}
